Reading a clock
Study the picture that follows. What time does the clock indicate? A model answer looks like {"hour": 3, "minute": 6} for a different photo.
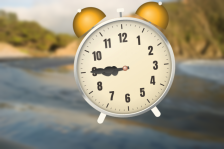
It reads {"hour": 8, "minute": 45}
